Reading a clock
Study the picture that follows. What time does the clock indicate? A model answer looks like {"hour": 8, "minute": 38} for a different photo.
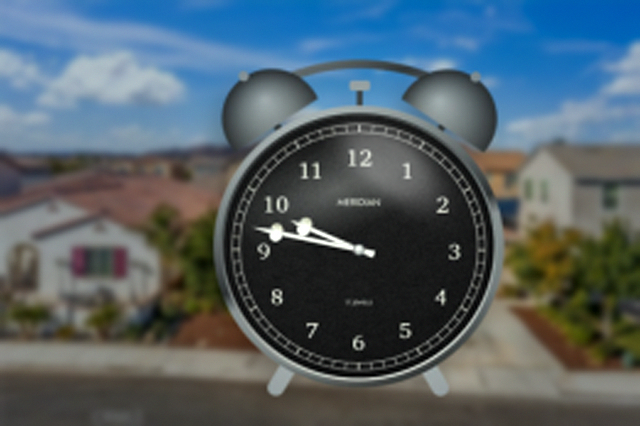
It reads {"hour": 9, "minute": 47}
